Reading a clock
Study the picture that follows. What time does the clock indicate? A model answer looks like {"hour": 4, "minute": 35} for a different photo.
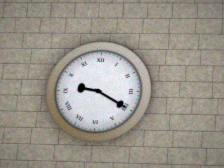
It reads {"hour": 9, "minute": 20}
